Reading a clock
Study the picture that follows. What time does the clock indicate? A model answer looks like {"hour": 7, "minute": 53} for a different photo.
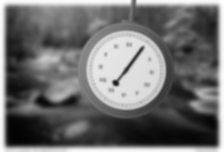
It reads {"hour": 7, "minute": 5}
